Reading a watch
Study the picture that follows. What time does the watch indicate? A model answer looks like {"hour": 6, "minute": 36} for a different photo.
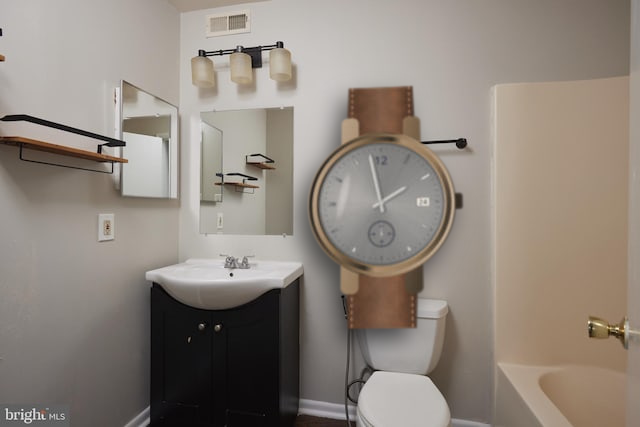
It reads {"hour": 1, "minute": 58}
